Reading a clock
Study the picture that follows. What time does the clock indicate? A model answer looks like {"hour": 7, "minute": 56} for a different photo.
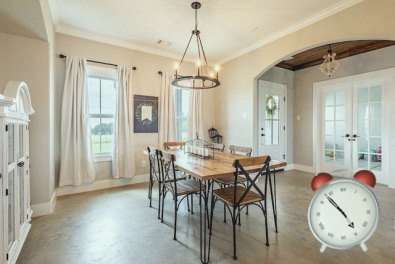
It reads {"hour": 4, "minute": 53}
